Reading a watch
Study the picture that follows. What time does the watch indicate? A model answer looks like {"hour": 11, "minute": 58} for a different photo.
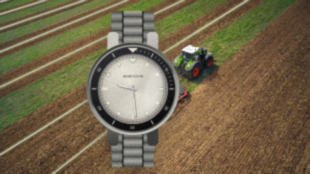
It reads {"hour": 9, "minute": 29}
